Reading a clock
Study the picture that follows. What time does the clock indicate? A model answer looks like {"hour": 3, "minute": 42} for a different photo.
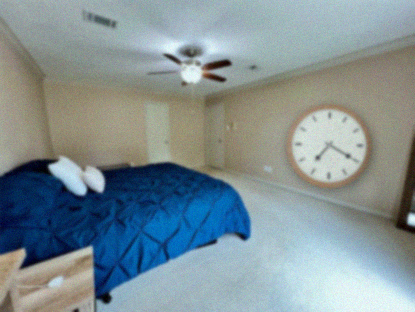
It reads {"hour": 7, "minute": 20}
